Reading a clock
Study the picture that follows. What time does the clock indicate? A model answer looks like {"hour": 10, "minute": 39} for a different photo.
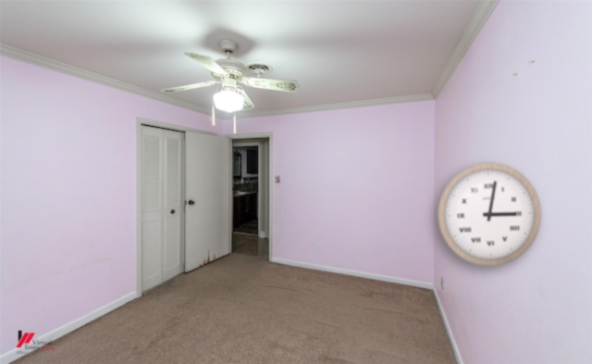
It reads {"hour": 3, "minute": 2}
